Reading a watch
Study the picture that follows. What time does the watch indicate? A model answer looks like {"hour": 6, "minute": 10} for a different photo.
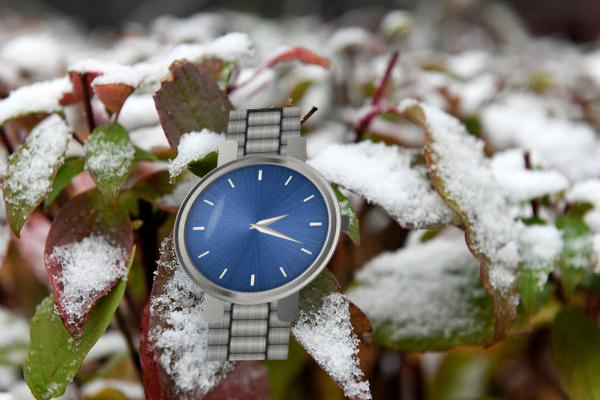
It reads {"hour": 2, "minute": 19}
